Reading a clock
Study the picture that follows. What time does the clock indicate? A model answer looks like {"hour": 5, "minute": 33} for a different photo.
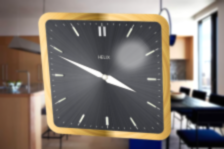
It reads {"hour": 3, "minute": 49}
